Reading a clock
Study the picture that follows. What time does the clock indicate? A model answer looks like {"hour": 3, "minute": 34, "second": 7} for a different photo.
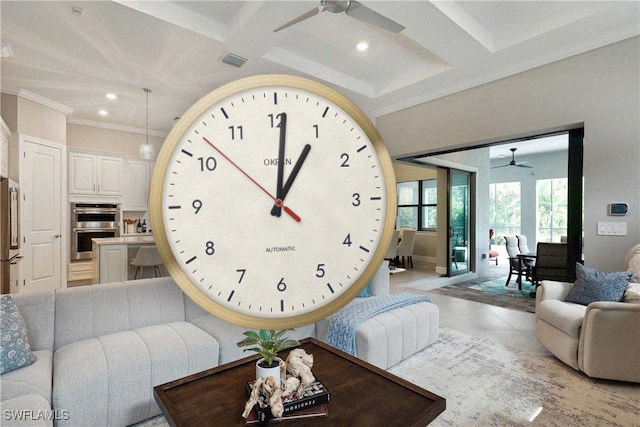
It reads {"hour": 1, "minute": 0, "second": 52}
